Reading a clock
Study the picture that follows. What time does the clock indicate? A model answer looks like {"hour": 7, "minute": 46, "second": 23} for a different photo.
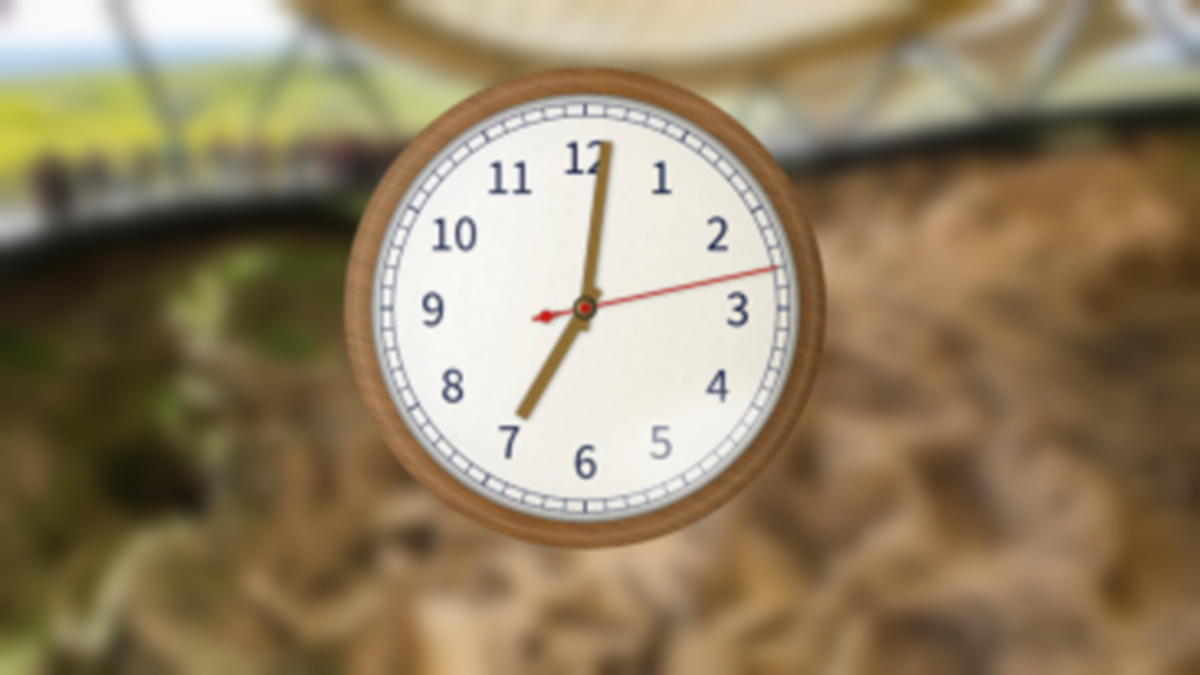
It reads {"hour": 7, "minute": 1, "second": 13}
